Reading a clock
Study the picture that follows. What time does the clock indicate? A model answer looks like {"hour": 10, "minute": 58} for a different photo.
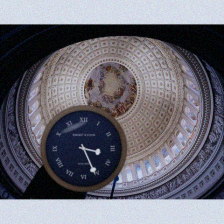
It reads {"hour": 3, "minute": 26}
